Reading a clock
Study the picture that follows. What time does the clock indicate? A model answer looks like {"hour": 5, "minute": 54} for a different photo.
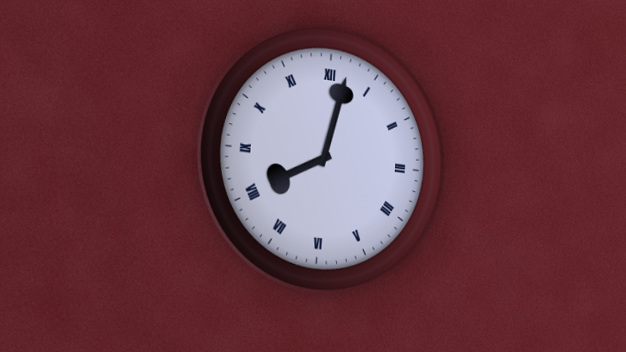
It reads {"hour": 8, "minute": 2}
